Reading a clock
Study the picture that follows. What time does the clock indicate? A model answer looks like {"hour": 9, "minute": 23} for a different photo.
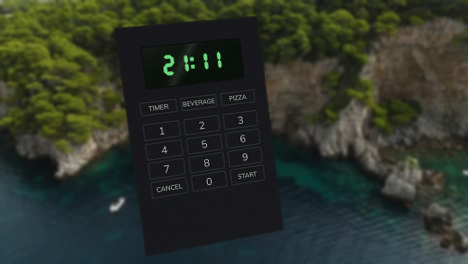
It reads {"hour": 21, "minute": 11}
